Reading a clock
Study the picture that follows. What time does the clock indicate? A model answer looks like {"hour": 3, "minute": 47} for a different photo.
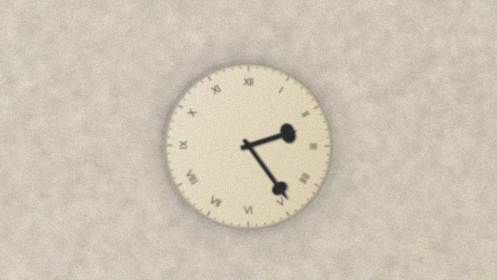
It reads {"hour": 2, "minute": 24}
